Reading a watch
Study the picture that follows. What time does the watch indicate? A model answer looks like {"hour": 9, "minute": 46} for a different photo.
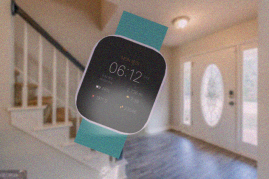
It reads {"hour": 6, "minute": 12}
